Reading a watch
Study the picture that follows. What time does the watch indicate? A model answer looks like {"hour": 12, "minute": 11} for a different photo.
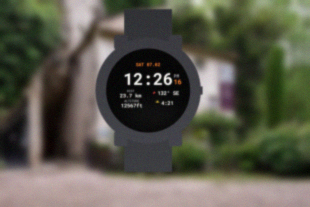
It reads {"hour": 12, "minute": 26}
